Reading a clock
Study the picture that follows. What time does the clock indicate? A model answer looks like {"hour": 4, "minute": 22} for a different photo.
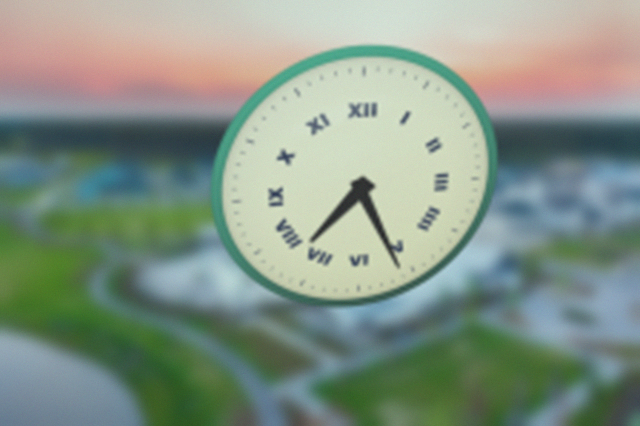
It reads {"hour": 7, "minute": 26}
